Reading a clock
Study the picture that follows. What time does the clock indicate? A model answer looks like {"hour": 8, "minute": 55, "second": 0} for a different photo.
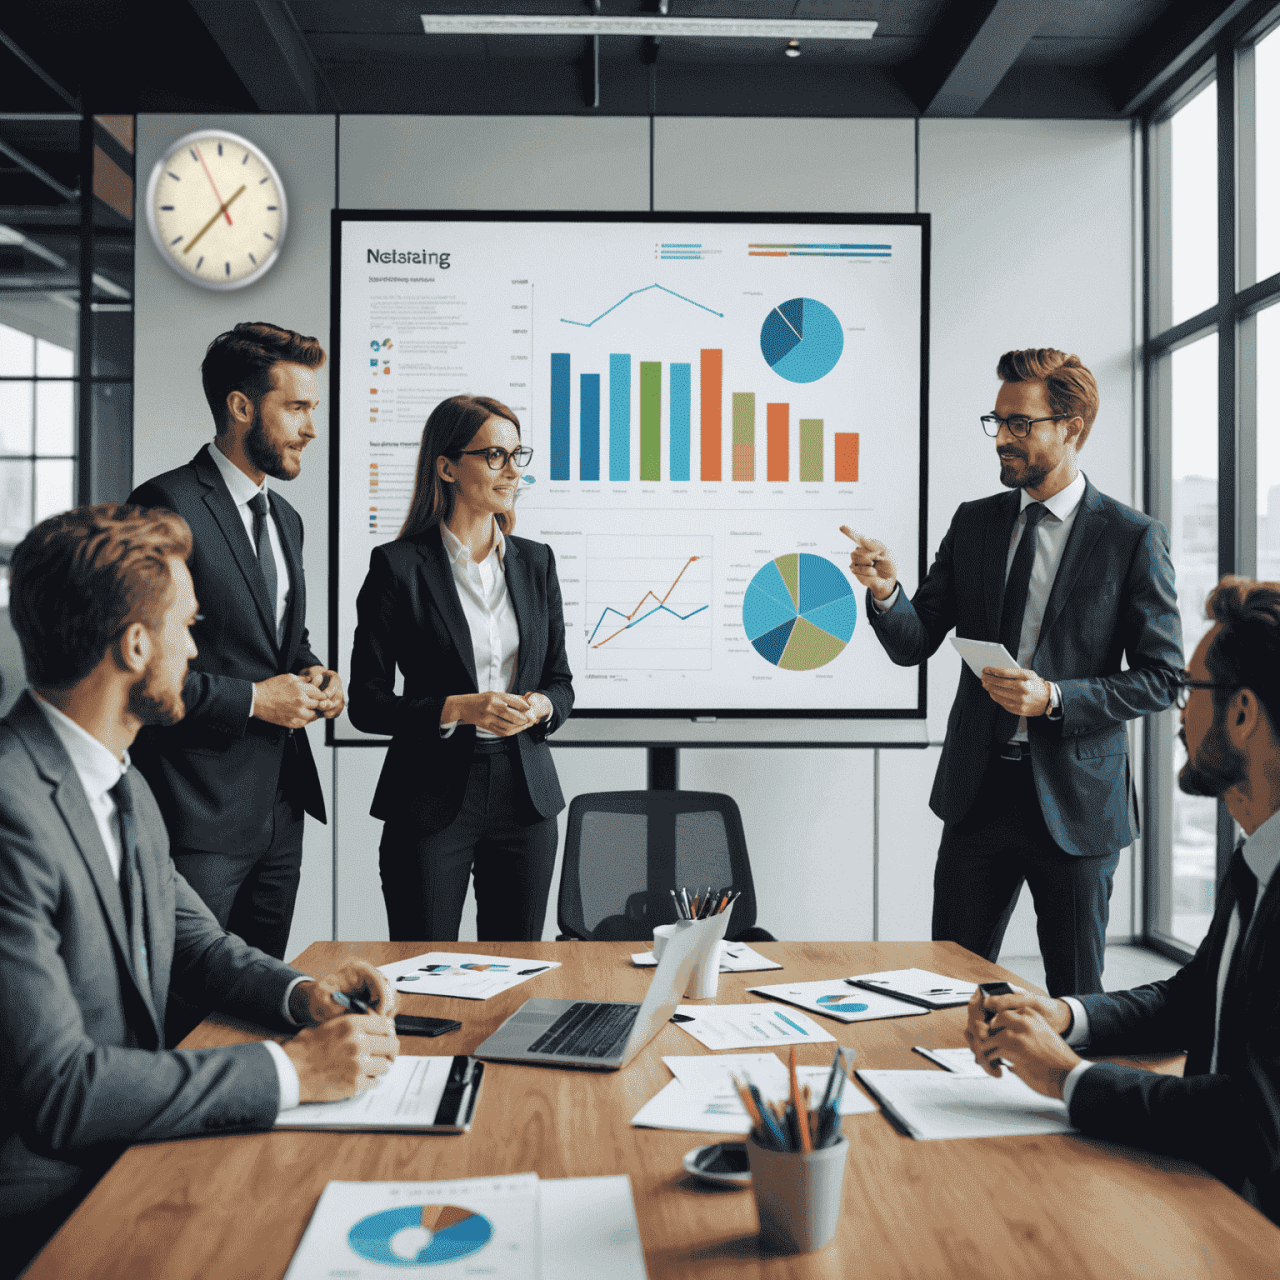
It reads {"hour": 1, "minute": 37, "second": 56}
